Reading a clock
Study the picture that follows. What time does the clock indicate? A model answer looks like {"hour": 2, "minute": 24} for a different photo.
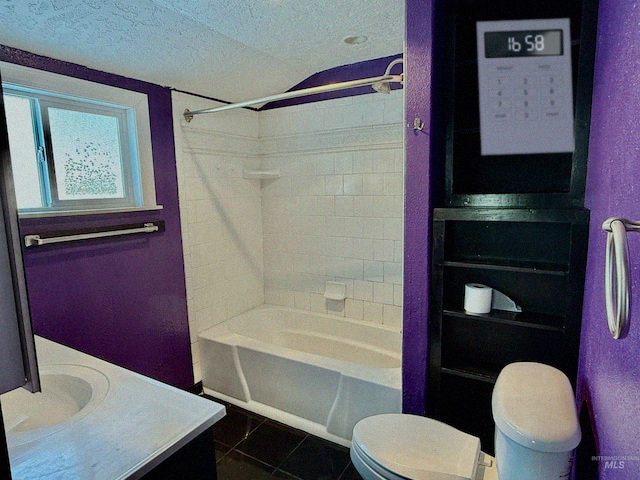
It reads {"hour": 16, "minute": 58}
